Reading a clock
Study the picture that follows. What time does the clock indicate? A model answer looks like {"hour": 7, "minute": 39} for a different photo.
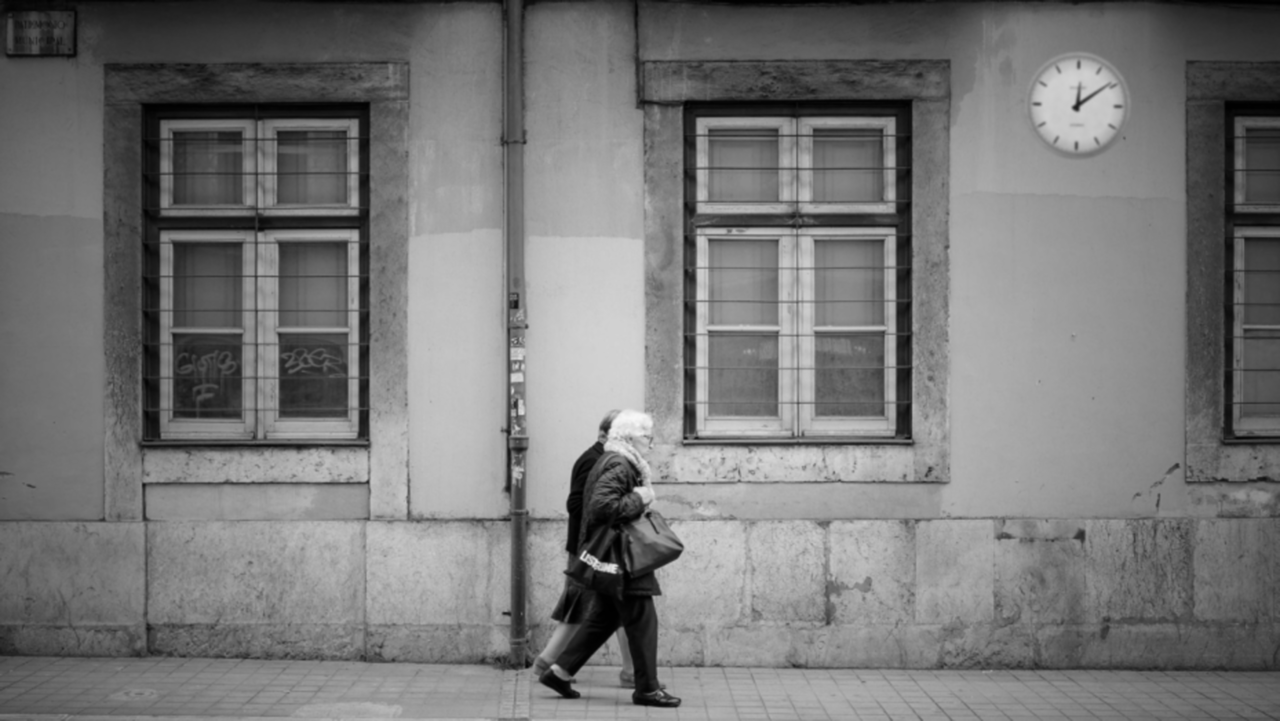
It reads {"hour": 12, "minute": 9}
